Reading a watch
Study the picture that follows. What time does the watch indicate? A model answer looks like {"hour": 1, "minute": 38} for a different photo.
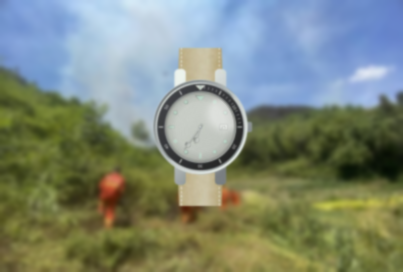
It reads {"hour": 6, "minute": 36}
